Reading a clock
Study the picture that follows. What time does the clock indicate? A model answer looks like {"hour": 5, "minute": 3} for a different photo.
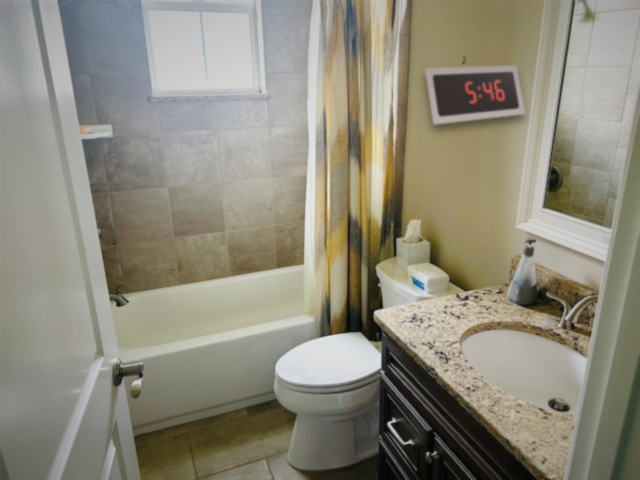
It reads {"hour": 5, "minute": 46}
